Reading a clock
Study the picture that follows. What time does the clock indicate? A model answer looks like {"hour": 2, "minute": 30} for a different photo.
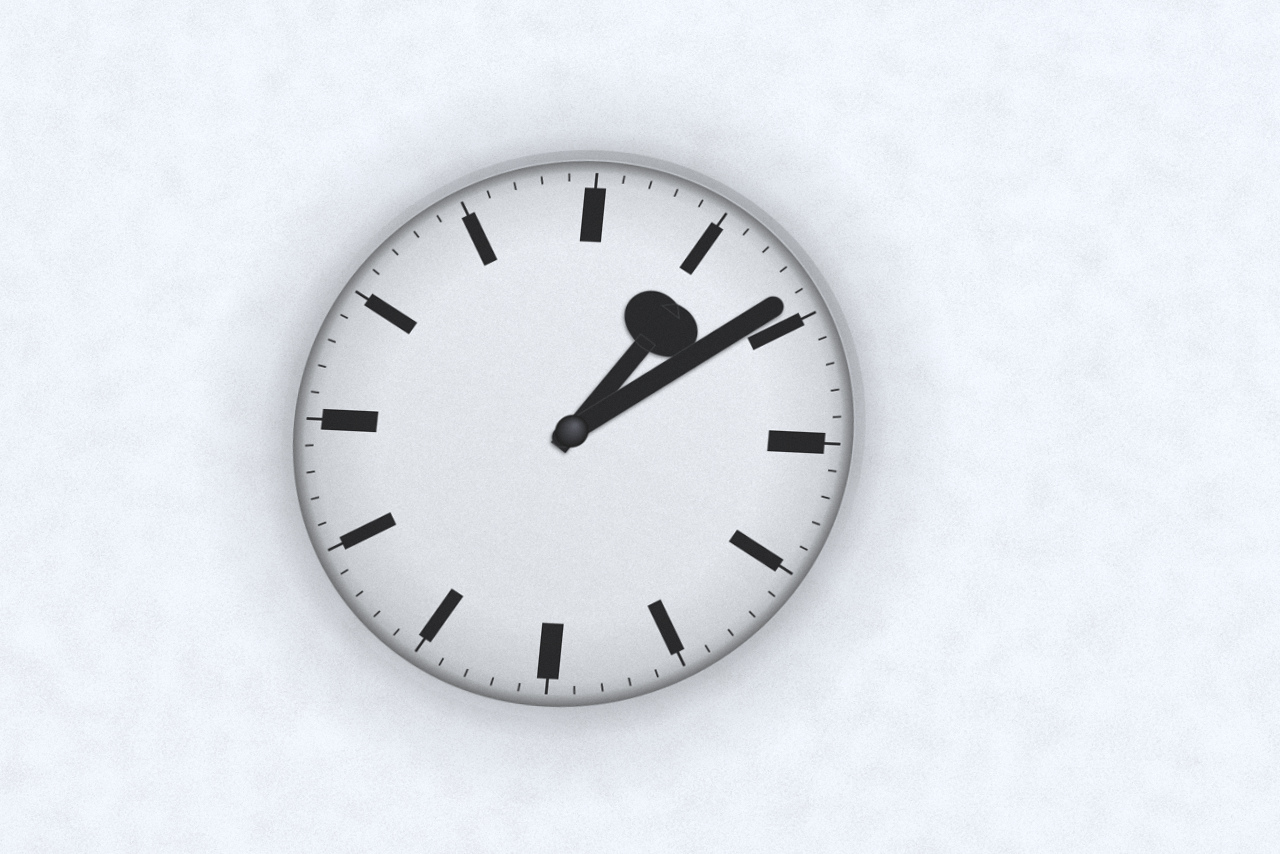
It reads {"hour": 1, "minute": 9}
